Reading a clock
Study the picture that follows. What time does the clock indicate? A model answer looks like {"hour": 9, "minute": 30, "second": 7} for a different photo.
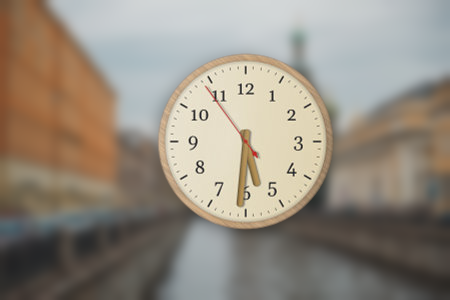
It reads {"hour": 5, "minute": 30, "second": 54}
